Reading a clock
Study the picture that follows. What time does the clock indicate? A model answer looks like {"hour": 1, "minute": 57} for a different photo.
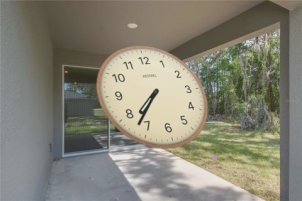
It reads {"hour": 7, "minute": 37}
